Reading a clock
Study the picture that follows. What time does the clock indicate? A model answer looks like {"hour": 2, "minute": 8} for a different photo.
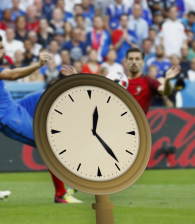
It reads {"hour": 12, "minute": 24}
